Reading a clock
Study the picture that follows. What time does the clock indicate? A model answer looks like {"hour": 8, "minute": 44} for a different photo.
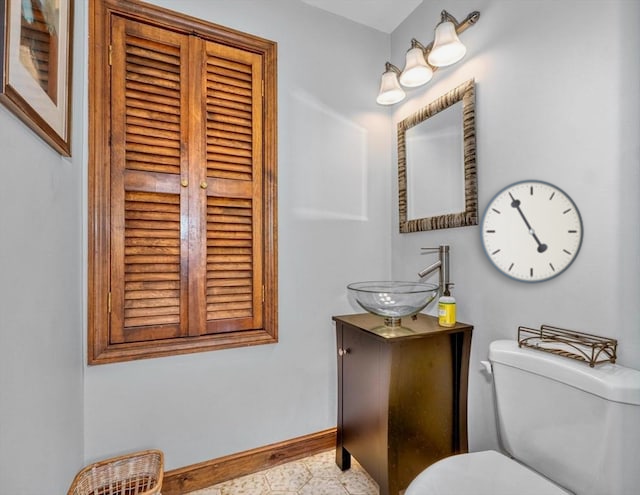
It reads {"hour": 4, "minute": 55}
